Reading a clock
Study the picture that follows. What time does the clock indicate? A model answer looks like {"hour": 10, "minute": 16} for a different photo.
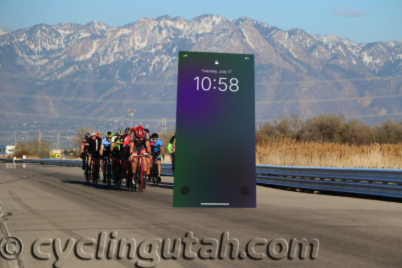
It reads {"hour": 10, "minute": 58}
